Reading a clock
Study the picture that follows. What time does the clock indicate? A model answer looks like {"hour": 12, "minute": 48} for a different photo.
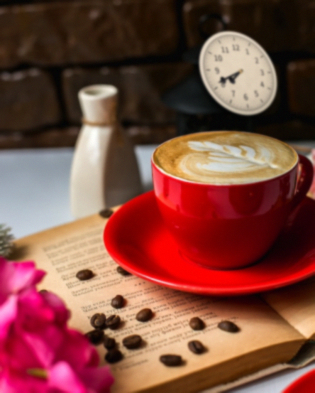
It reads {"hour": 7, "minute": 41}
